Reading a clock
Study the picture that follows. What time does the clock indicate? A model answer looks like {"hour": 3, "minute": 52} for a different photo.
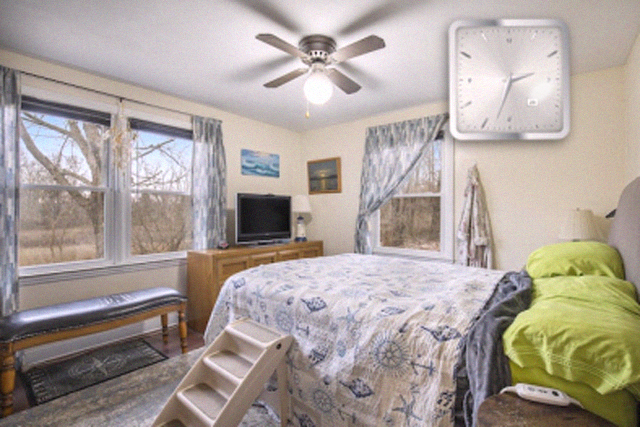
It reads {"hour": 2, "minute": 33}
